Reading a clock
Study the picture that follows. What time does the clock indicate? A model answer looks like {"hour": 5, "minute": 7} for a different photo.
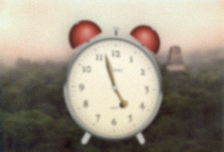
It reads {"hour": 4, "minute": 57}
